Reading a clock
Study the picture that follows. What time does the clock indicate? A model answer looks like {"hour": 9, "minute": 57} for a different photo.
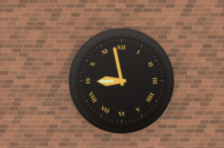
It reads {"hour": 8, "minute": 58}
